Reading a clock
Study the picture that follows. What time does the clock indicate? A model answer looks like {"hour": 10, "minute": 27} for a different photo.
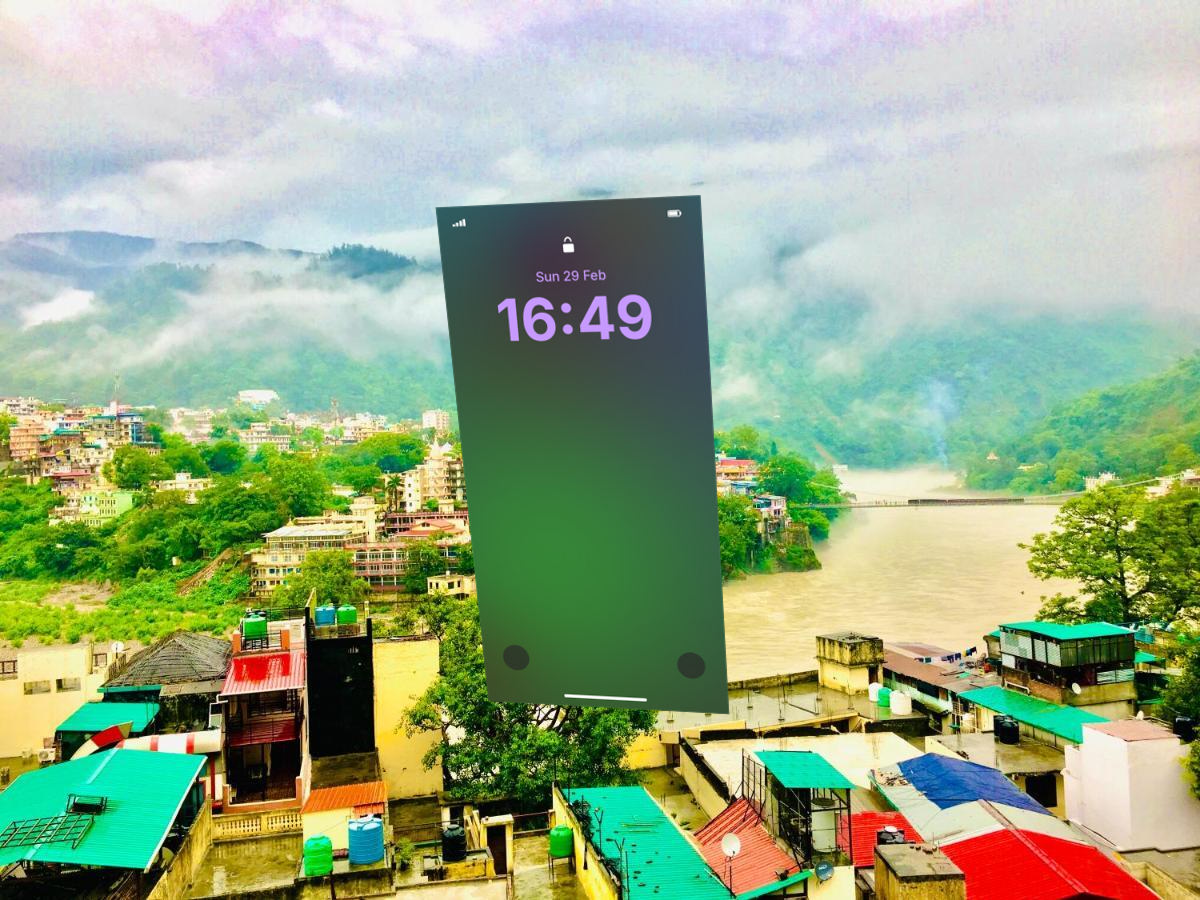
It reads {"hour": 16, "minute": 49}
